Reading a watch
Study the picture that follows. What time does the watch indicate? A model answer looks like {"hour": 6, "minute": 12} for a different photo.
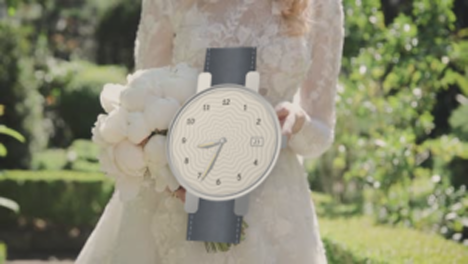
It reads {"hour": 8, "minute": 34}
